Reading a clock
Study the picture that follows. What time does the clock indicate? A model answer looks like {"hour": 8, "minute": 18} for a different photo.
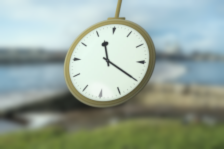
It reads {"hour": 11, "minute": 20}
